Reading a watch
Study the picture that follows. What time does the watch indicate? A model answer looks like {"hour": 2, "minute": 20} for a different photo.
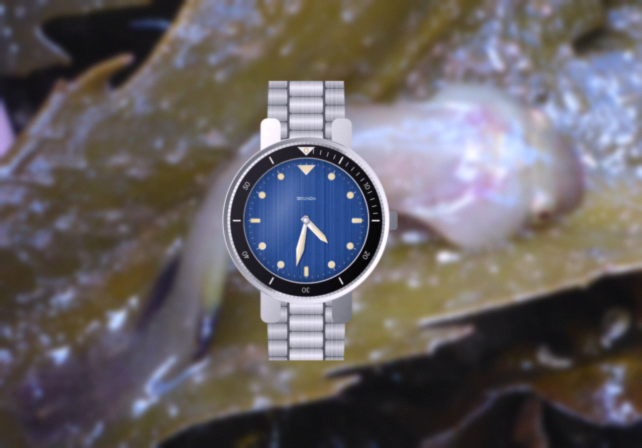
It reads {"hour": 4, "minute": 32}
